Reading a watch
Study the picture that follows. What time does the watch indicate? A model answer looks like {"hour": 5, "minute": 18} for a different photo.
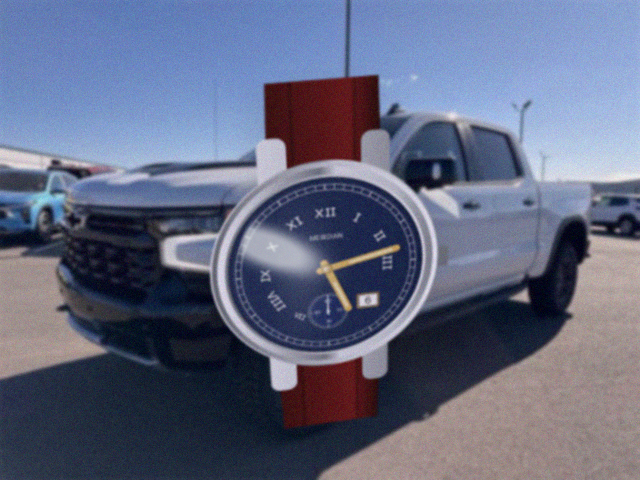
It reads {"hour": 5, "minute": 13}
